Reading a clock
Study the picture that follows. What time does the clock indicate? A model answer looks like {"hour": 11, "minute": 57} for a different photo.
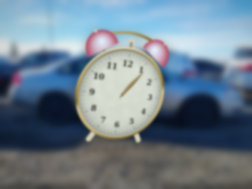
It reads {"hour": 1, "minute": 6}
